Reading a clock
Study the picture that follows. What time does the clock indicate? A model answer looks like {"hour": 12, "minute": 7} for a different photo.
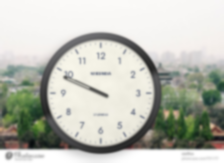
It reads {"hour": 9, "minute": 49}
